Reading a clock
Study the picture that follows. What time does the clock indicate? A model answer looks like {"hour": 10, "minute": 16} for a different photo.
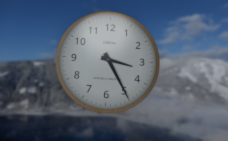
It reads {"hour": 3, "minute": 25}
